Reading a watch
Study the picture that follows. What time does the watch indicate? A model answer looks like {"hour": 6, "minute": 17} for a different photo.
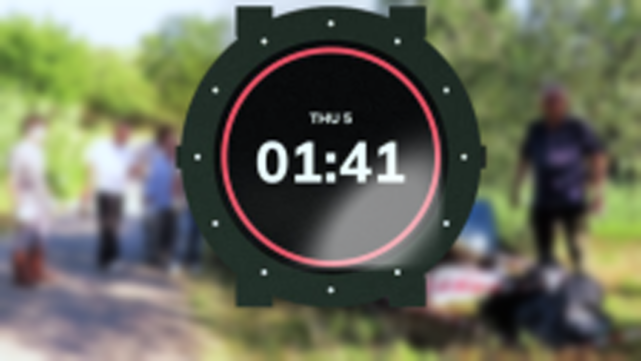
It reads {"hour": 1, "minute": 41}
